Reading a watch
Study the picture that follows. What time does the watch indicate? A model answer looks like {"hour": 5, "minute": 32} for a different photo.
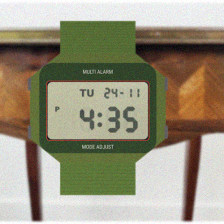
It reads {"hour": 4, "minute": 35}
